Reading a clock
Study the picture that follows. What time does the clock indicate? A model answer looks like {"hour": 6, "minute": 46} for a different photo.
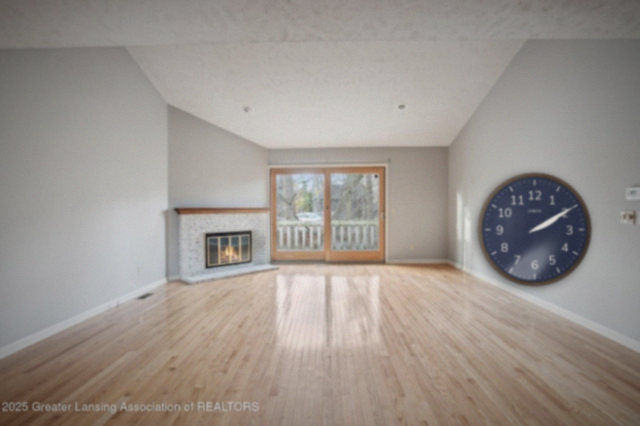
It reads {"hour": 2, "minute": 10}
